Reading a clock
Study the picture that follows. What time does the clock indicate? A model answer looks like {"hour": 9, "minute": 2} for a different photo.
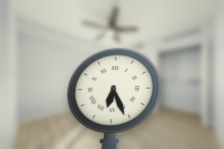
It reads {"hour": 6, "minute": 26}
